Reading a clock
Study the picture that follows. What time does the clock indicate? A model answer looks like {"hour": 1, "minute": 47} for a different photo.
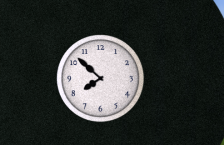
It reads {"hour": 7, "minute": 52}
